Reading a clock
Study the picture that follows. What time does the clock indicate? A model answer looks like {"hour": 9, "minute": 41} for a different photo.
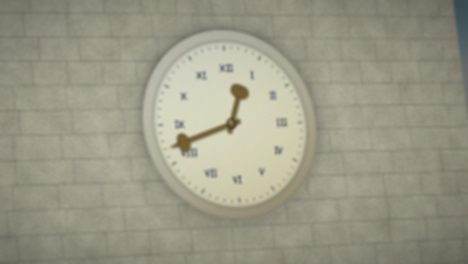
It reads {"hour": 12, "minute": 42}
